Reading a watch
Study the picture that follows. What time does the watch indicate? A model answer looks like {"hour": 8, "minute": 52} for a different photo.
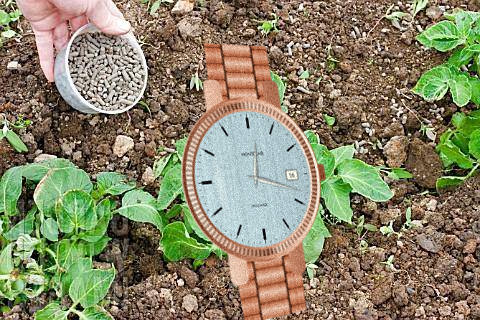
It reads {"hour": 12, "minute": 18}
